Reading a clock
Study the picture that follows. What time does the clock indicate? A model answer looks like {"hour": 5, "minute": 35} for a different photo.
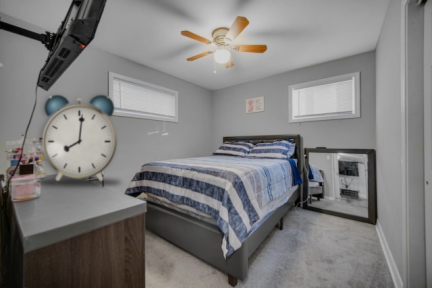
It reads {"hour": 8, "minute": 1}
